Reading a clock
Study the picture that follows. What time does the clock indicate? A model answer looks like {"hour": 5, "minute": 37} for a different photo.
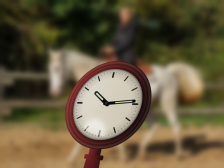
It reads {"hour": 10, "minute": 14}
